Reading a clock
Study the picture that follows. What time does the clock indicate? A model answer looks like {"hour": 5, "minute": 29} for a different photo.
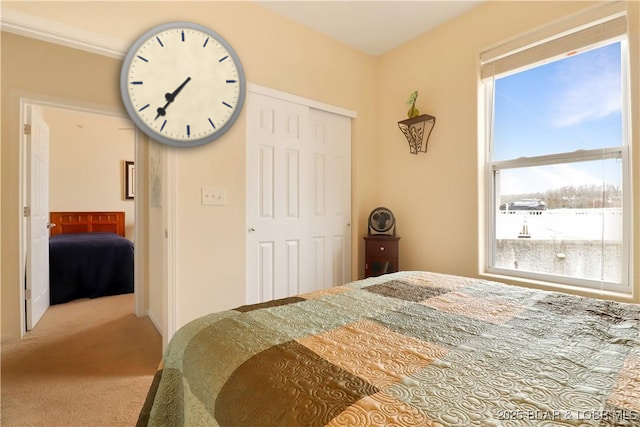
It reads {"hour": 7, "minute": 37}
